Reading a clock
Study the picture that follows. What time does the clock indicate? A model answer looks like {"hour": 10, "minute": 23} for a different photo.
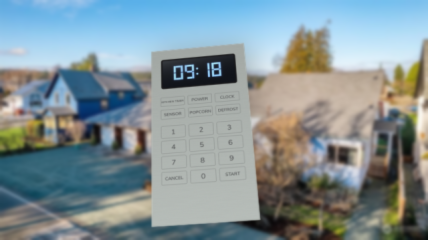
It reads {"hour": 9, "minute": 18}
